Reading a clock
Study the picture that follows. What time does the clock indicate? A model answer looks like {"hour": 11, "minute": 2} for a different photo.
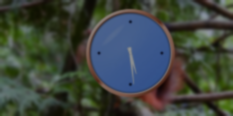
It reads {"hour": 5, "minute": 29}
